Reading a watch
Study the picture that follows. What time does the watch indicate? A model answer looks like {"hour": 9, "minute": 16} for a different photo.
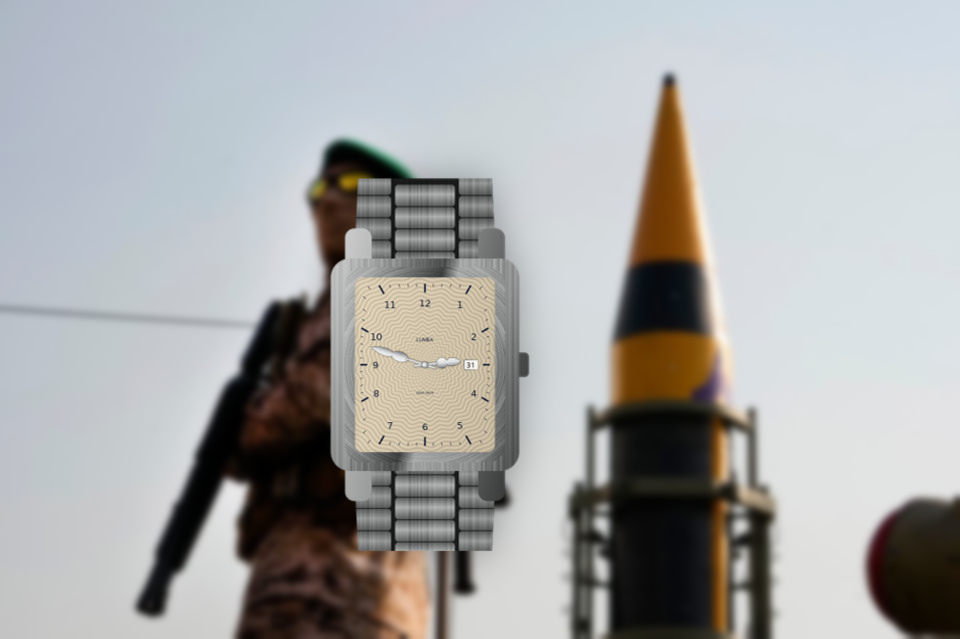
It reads {"hour": 2, "minute": 48}
